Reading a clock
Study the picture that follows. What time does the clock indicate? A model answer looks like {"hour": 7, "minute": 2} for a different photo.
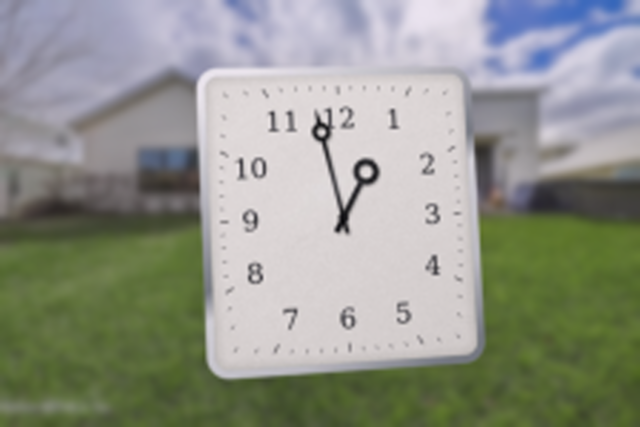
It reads {"hour": 12, "minute": 58}
